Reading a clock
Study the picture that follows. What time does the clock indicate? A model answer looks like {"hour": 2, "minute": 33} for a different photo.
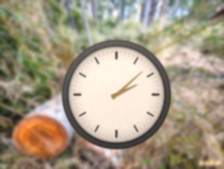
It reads {"hour": 2, "minute": 8}
